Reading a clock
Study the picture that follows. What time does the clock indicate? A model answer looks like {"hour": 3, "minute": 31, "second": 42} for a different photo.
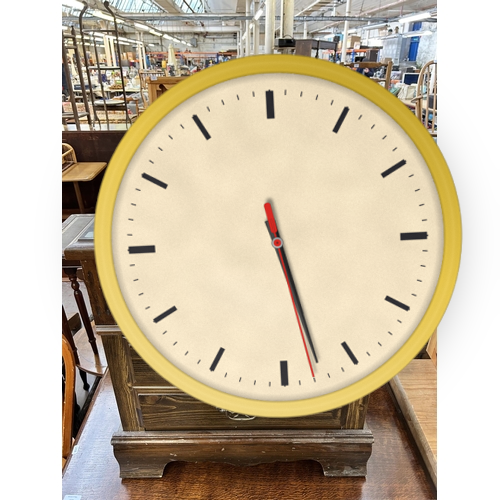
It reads {"hour": 5, "minute": 27, "second": 28}
